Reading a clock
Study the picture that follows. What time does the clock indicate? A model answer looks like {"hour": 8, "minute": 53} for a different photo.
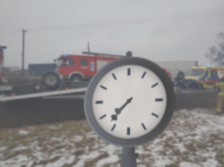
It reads {"hour": 7, "minute": 37}
